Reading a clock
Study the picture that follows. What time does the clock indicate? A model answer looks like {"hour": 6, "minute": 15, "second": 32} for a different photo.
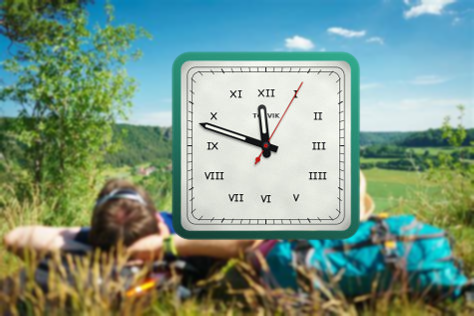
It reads {"hour": 11, "minute": 48, "second": 5}
